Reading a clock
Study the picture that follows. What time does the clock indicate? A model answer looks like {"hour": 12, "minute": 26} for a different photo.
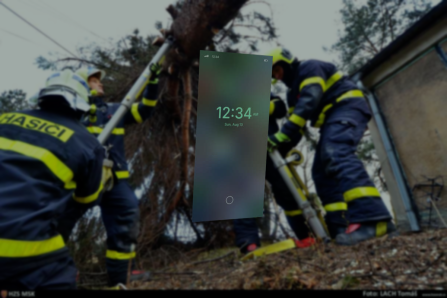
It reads {"hour": 12, "minute": 34}
